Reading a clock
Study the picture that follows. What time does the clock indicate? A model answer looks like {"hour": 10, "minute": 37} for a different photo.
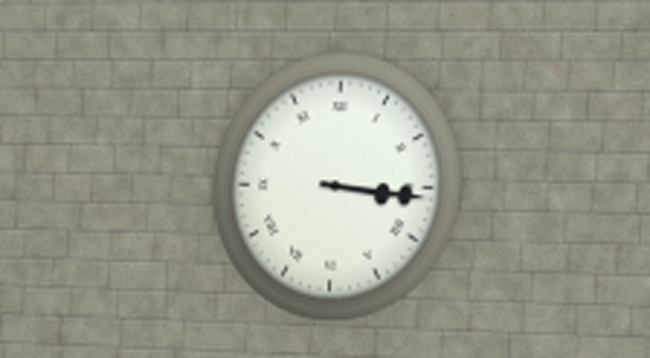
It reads {"hour": 3, "minute": 16}
